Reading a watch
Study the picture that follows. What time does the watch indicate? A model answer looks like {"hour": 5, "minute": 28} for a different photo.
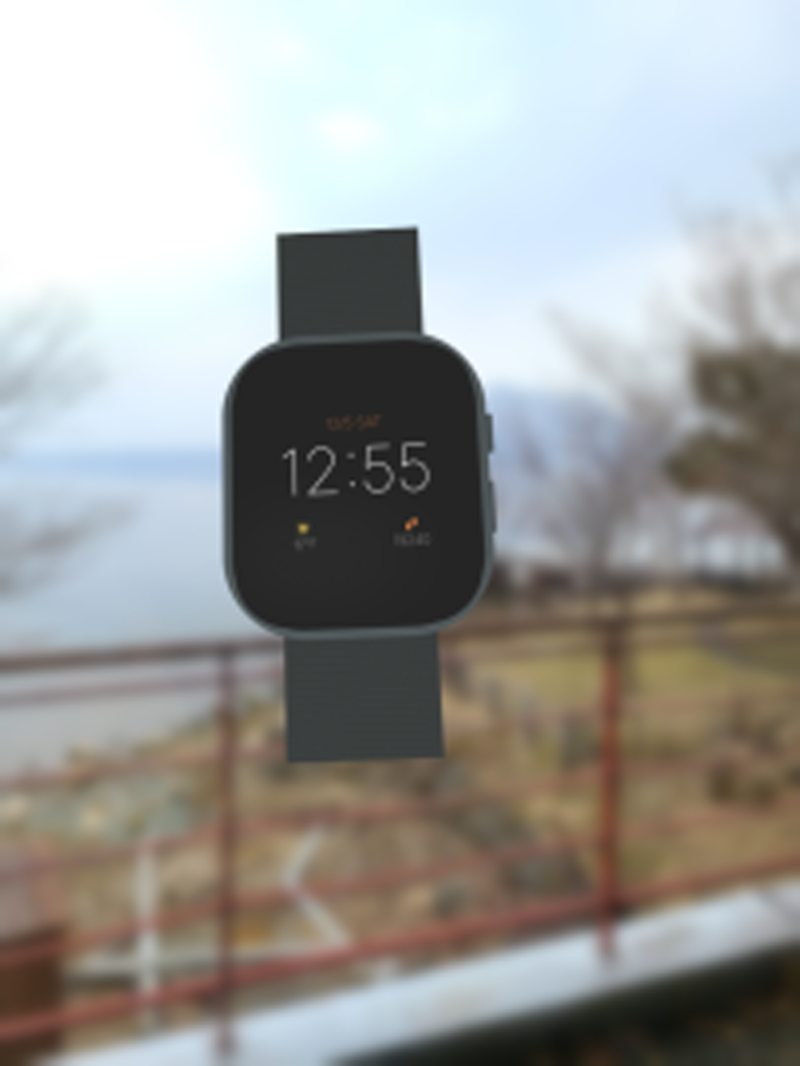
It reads {"hour": 12, "minute": 55}
